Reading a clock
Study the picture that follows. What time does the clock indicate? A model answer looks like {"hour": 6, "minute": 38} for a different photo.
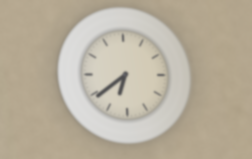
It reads {"hour": 6, "minute": 39}
